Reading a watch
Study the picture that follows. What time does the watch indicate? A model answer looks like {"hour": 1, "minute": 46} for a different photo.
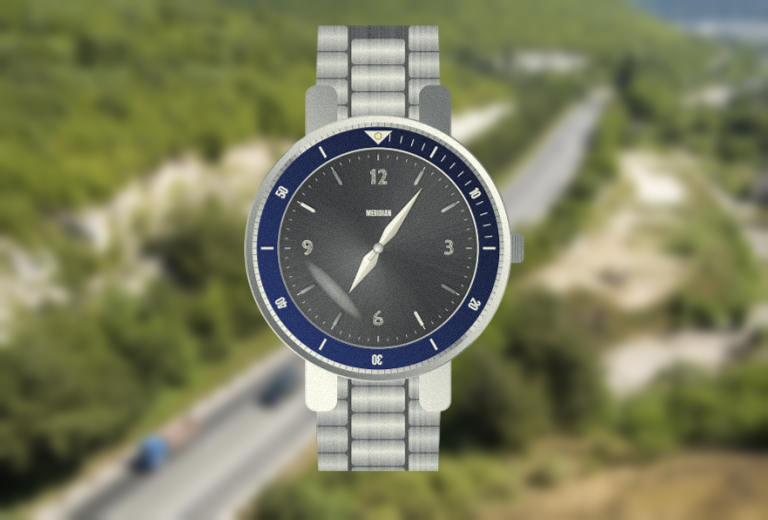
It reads {"hour": 7, "minute": 6}
